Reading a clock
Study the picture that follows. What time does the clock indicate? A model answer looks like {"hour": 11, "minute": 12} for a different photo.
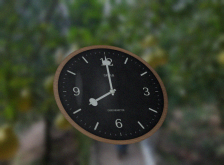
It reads {"hour": 8, "minute": 0}
